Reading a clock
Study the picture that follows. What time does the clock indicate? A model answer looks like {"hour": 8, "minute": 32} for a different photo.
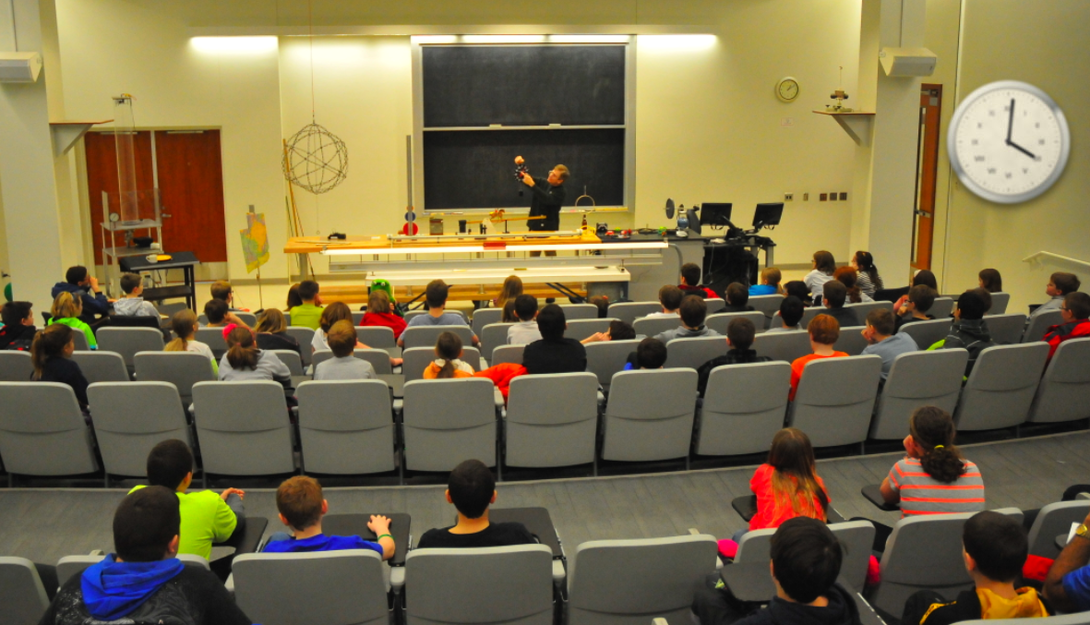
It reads {"hour": 4, "minute": 1}
